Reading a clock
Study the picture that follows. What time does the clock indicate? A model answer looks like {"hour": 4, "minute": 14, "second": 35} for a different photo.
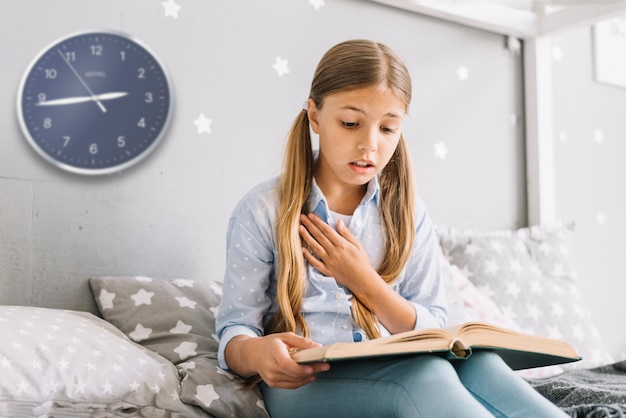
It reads {"hour": 2, "minute": 43, "second": 54}
